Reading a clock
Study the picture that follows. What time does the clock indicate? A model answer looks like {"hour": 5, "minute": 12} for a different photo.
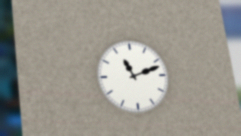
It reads {"hour": 11, "minute": 12}
